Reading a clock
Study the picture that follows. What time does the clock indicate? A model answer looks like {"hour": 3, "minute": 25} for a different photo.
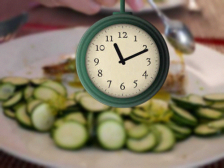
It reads {"hour": 11, "minute": 11}
